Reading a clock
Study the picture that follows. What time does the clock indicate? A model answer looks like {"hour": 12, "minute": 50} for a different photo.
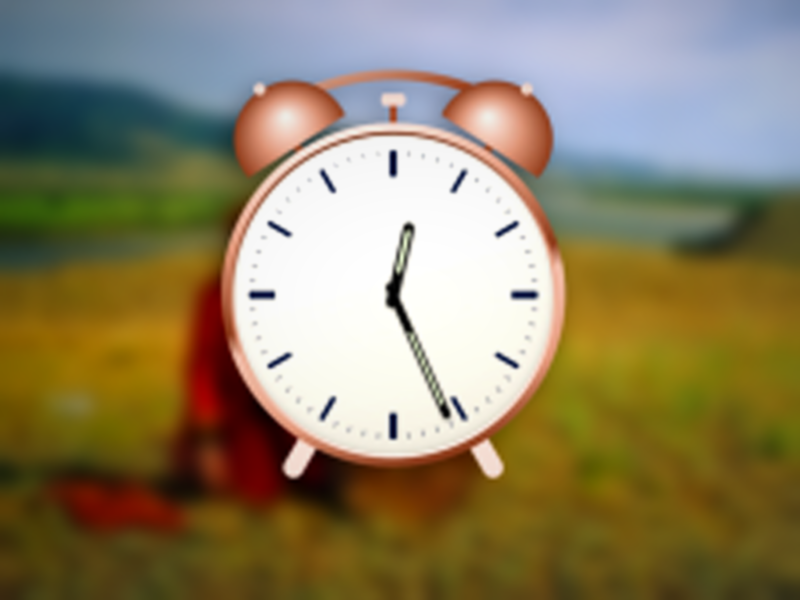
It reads {"hour": 12, "minute": 26}
